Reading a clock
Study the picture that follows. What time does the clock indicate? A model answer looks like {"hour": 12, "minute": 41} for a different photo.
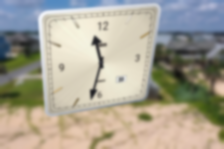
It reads {"hour": 11, "minute": 32}
